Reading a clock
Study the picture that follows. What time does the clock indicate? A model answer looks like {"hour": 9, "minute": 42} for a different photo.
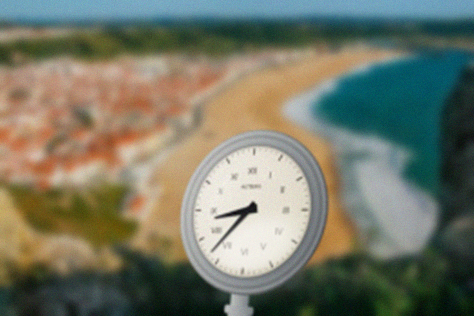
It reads {"hour": 8, "minute": 37}
